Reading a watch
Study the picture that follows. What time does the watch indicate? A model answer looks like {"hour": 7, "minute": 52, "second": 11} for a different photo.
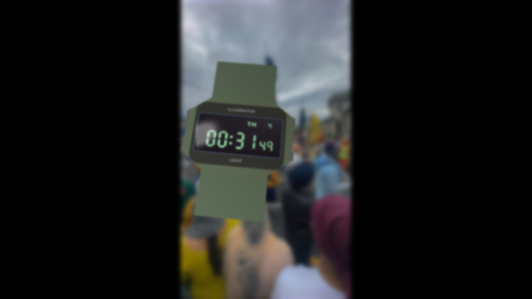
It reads {"hour": 0, "minute": 31, "second": 49}
